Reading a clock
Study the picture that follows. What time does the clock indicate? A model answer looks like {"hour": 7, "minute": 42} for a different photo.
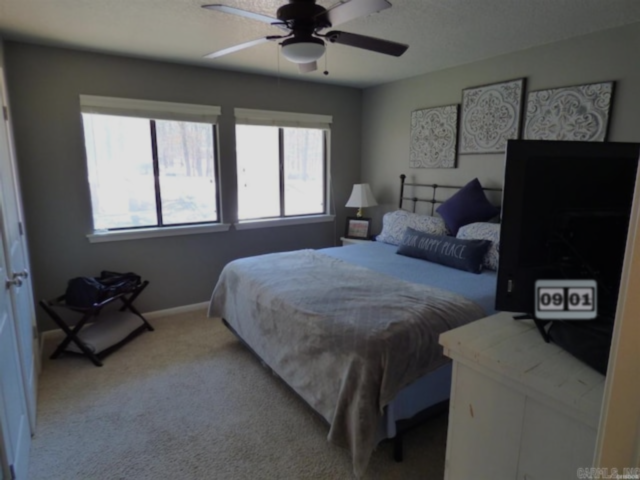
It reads {"hour": 9, "minute": 1}
